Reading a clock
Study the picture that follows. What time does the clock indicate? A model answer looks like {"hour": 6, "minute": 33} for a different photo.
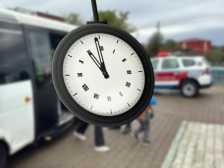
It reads {"hour": 10, "minute": 59}
